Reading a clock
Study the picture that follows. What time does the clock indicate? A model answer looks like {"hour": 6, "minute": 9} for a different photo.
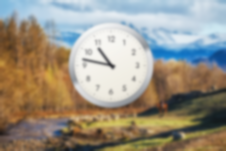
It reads {"hour": 10, "minute": 47}
